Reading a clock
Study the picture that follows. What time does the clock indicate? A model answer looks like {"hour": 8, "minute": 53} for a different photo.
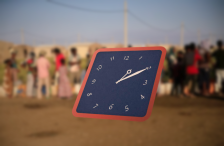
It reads {"hour": 1, "minute": 10}
